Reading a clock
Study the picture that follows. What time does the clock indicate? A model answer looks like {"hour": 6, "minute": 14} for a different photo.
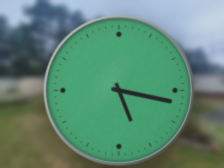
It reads {"hour": 5, "minute": 17}
